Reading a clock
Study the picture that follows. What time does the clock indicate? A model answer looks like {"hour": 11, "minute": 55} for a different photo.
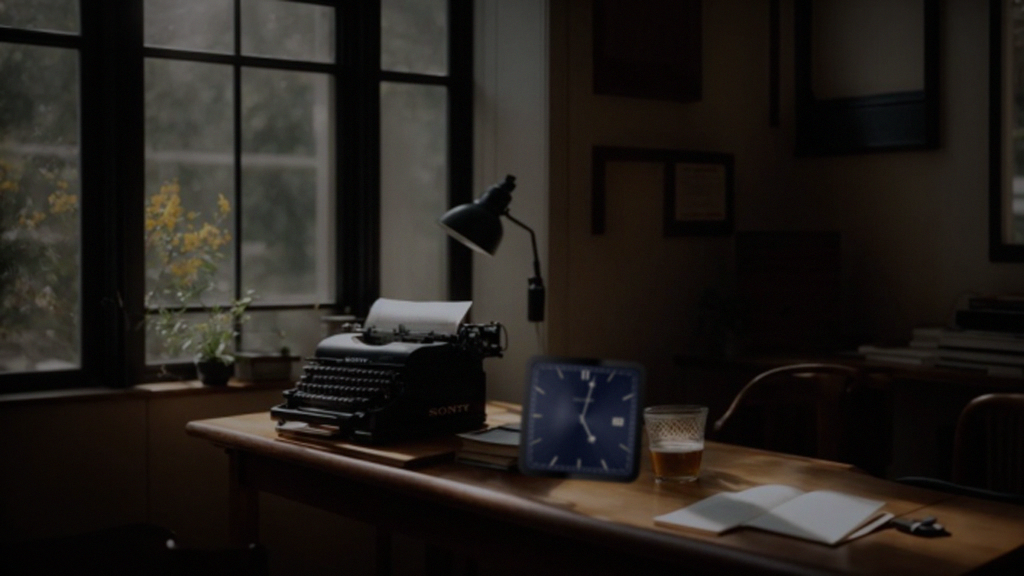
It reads {"hour": 5, "minute": 2}
